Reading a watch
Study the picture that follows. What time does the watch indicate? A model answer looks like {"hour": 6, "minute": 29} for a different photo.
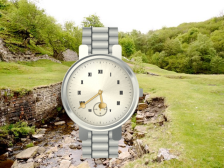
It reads {"hour": 5, "minute": 39}
